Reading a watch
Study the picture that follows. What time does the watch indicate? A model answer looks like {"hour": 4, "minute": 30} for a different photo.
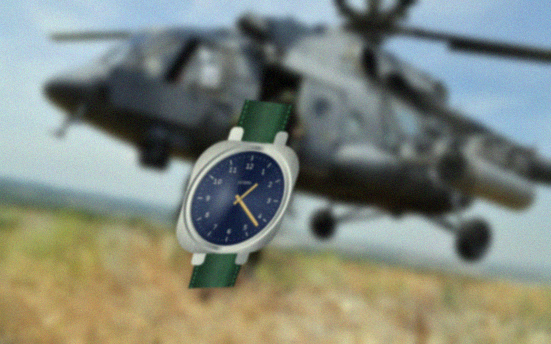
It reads {"hour": 1, "minute": 22}
